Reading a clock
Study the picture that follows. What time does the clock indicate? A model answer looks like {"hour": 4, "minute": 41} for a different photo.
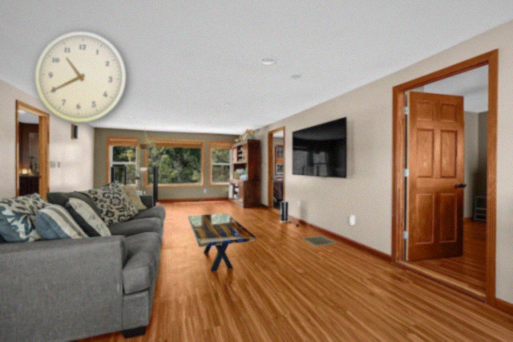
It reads {"hour": 10, "minute": 40}
